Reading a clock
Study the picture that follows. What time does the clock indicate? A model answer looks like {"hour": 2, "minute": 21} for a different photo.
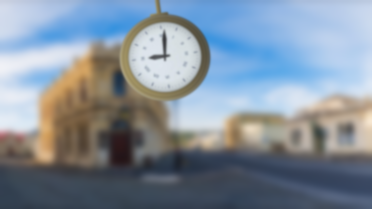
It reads {"hour": 9, "minute": 1}
